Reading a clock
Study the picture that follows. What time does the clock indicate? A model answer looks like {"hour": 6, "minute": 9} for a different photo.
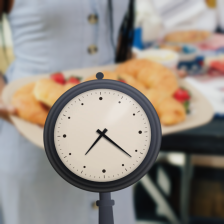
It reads {"hour": 7, "minute": 22}
